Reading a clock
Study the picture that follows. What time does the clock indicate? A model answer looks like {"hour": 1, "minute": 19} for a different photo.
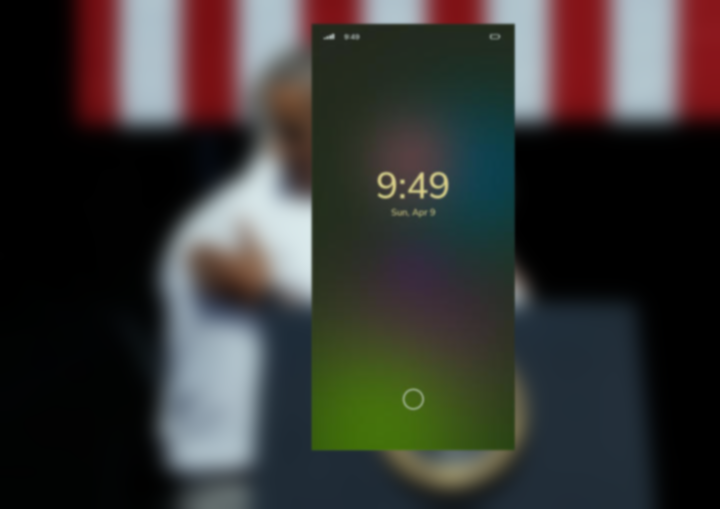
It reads {"hour": 9, "minute": 49}
